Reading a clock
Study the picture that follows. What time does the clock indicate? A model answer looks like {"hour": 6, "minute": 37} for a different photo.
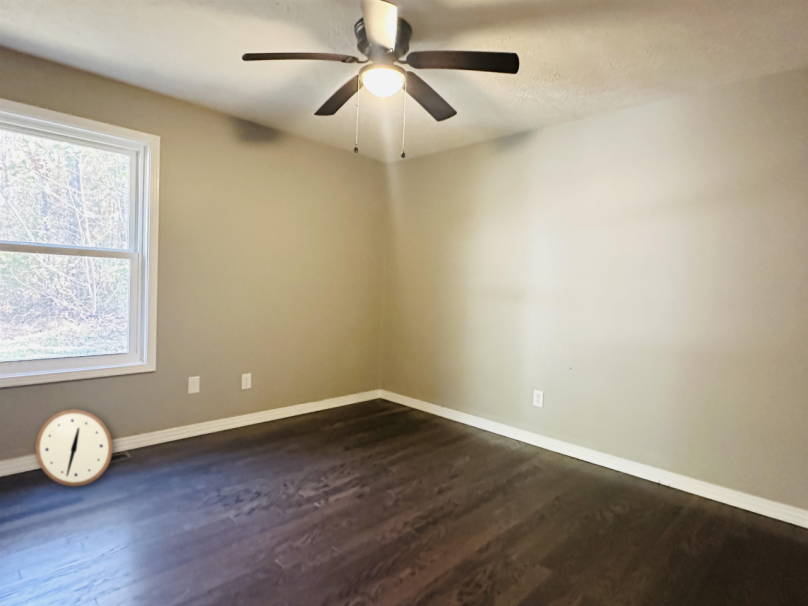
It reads {"hour": 12, "minute": 33}
